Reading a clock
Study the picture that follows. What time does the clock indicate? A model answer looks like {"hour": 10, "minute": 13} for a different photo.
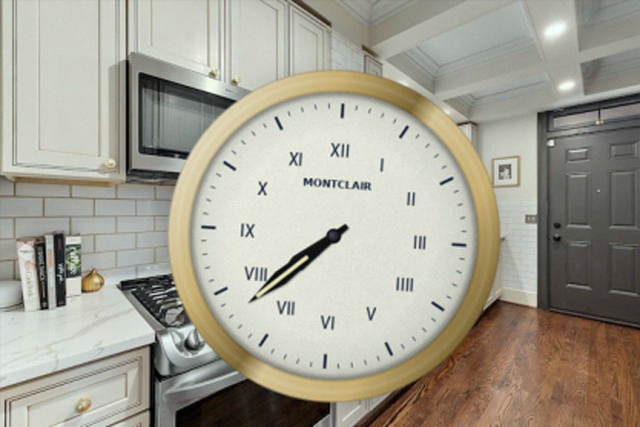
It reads {"hour": 7, "minute": 38}
